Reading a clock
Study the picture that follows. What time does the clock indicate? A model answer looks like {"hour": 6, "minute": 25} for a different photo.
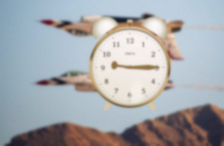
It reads {"hour": 9, "minute": 15}
